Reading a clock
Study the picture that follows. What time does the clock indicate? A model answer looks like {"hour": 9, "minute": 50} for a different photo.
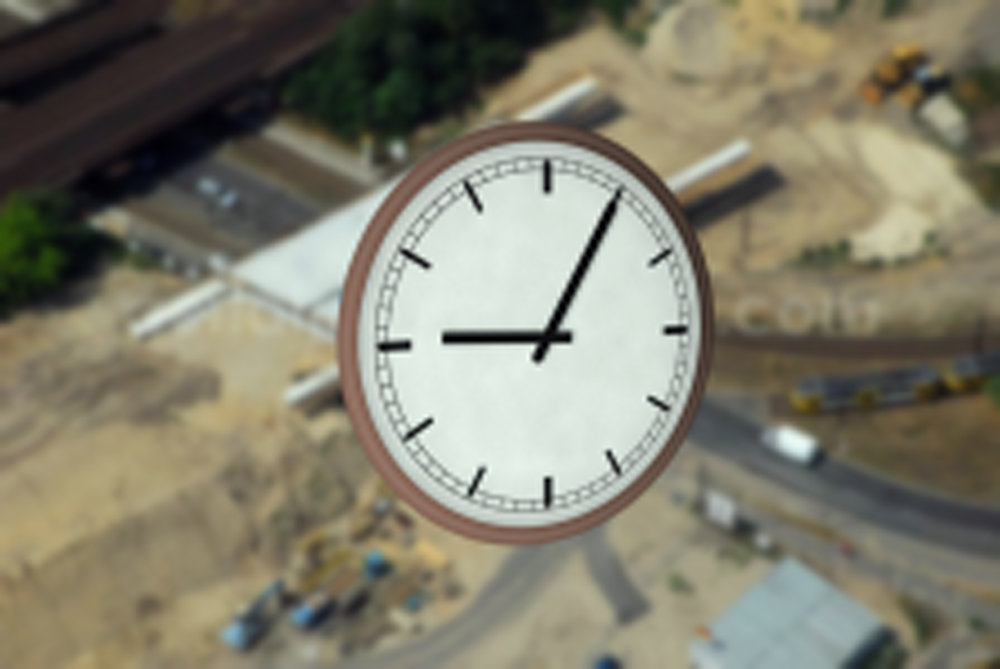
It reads {"hour": 9, "minute": 5}
